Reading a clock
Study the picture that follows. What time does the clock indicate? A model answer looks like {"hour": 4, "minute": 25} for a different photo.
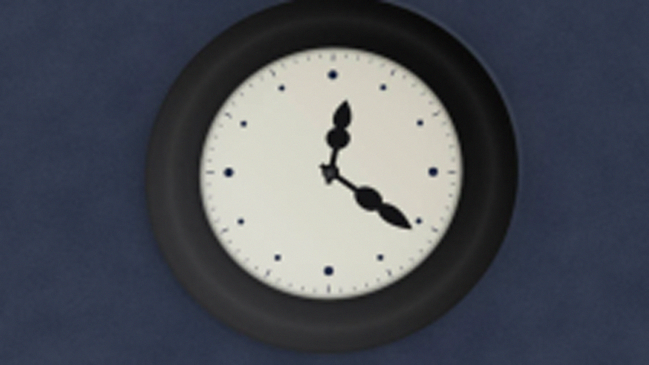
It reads {"hour": 12, "minute": 21}
